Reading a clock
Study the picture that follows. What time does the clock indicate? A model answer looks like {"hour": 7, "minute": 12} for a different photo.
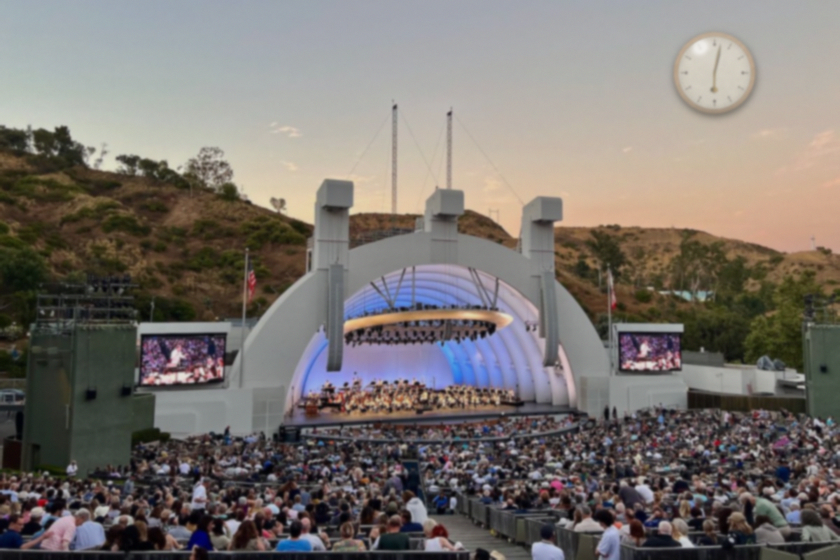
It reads {"hour": 6, "minute": 2}
